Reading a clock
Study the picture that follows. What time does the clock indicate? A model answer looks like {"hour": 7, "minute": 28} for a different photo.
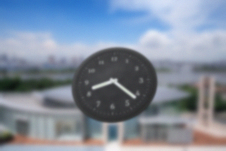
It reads {"hour": 8, "minute": 22}
